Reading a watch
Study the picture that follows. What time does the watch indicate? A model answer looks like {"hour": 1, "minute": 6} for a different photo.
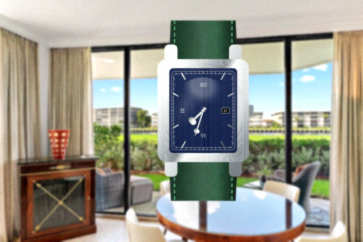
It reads {"hour": 7, "minute": 33}
